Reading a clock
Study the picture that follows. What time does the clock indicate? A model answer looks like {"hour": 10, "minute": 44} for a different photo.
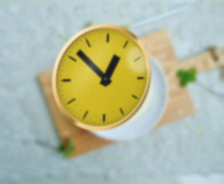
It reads {"hour": 12, "minute": 52}
